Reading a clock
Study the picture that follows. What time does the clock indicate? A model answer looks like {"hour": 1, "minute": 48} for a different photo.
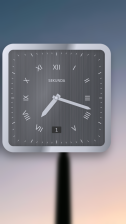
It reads {"hour": 7, "minute": 18}
